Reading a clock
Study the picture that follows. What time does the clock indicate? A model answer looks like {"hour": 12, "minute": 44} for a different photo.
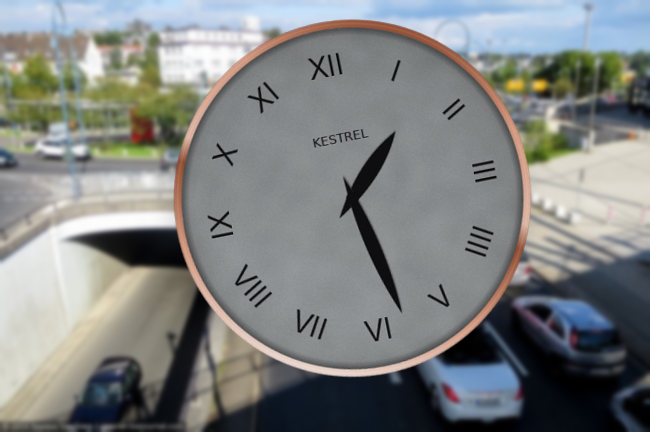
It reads {"hour": 1, "minute": 28}
